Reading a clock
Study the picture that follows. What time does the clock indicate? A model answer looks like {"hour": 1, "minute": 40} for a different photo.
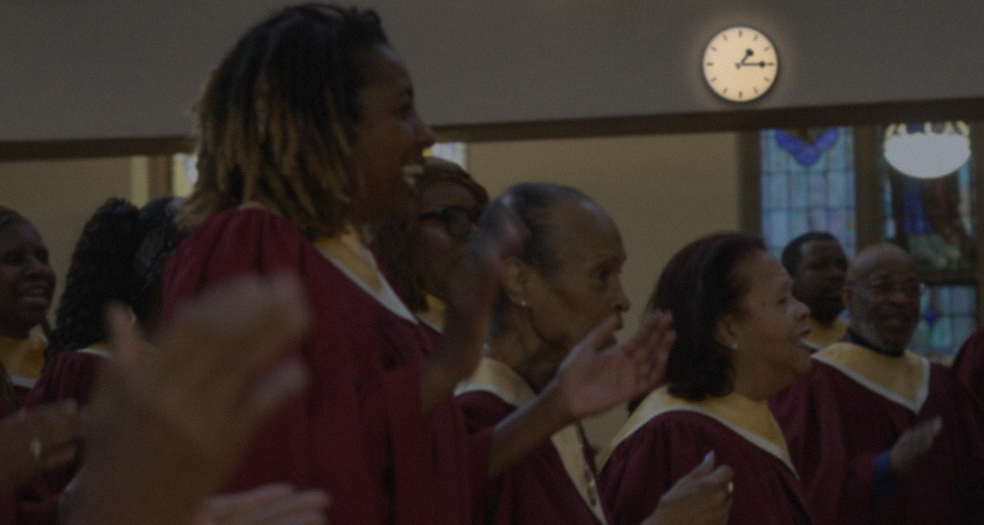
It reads {"hour": 1, "minute": 15}
